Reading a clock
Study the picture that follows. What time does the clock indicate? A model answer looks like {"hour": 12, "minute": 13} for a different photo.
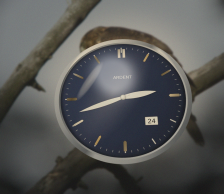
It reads {"hour": 2, "minute": 42}
